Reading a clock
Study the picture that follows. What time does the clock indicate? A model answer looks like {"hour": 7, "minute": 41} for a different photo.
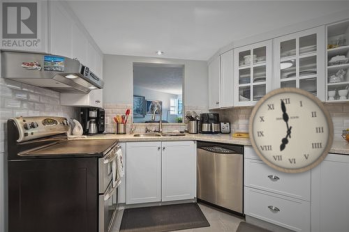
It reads {"hour": 6, "minute": 59}
